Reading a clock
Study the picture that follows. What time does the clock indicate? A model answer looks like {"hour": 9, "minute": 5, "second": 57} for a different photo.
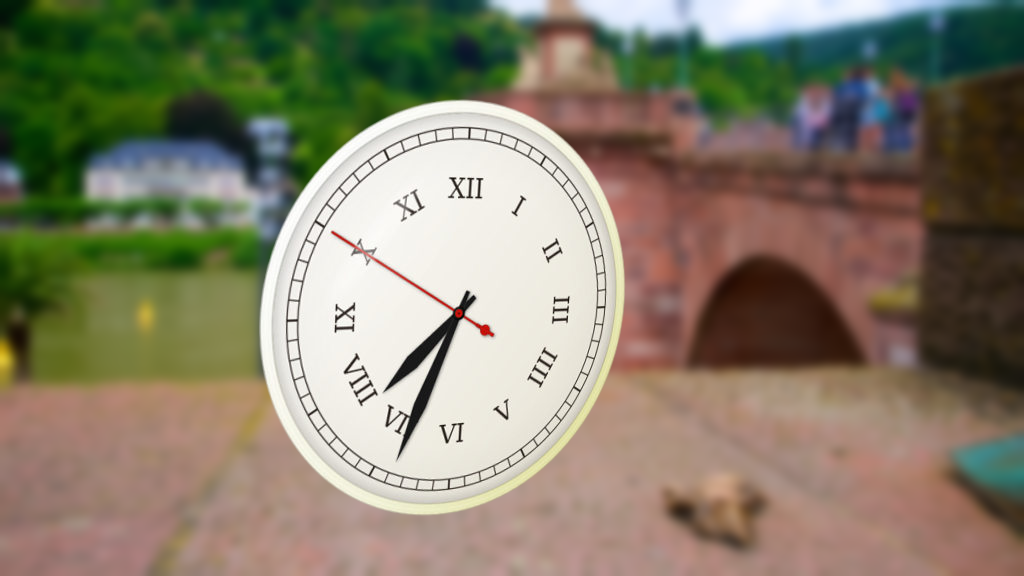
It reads {"hour": 7, "minute": 33, "second": 50}
